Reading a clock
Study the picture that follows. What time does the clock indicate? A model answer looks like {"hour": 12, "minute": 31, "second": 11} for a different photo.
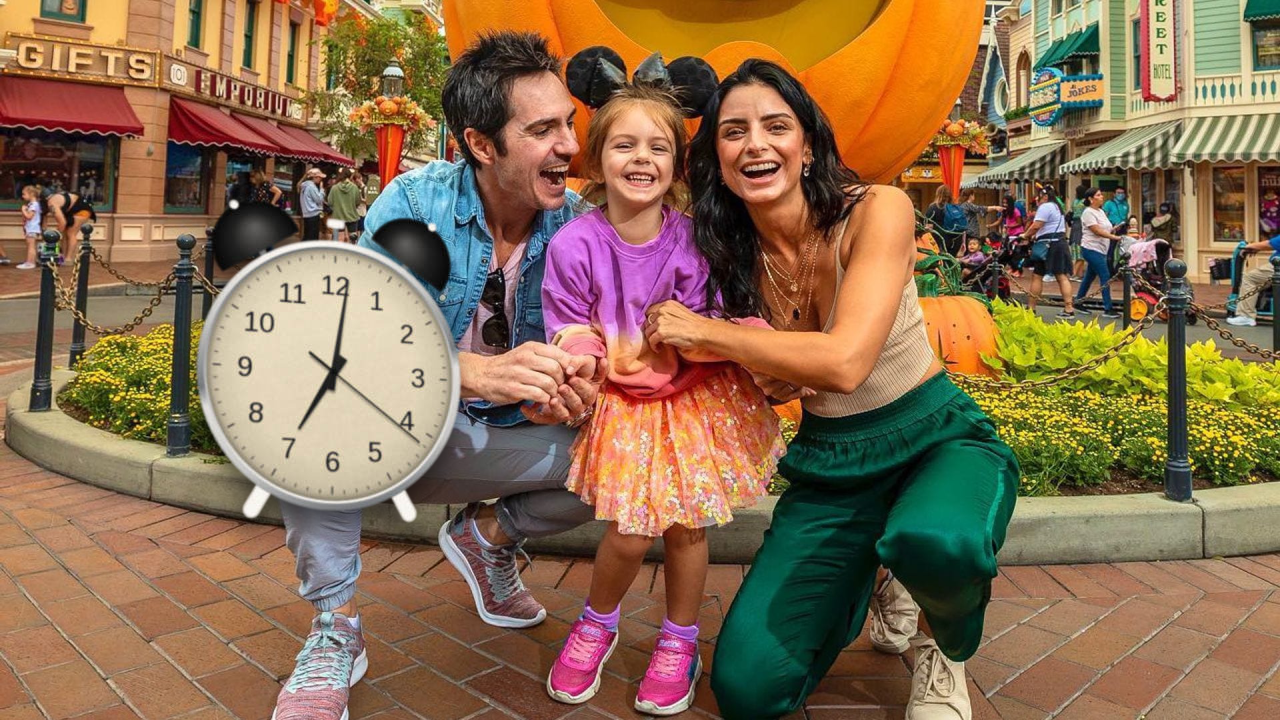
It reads {"hour": 7, "minute": 1, "second": 21}
